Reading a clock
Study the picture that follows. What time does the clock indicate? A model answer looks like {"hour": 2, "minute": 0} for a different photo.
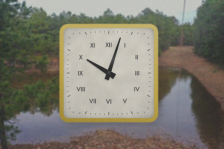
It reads {"hour": 10, "minute": 3}
